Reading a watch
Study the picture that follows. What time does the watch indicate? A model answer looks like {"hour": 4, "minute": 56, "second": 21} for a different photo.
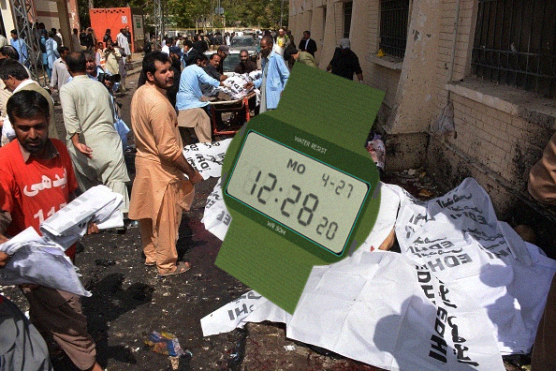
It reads {"hour": 12, "minute": 28, "second": 20}
